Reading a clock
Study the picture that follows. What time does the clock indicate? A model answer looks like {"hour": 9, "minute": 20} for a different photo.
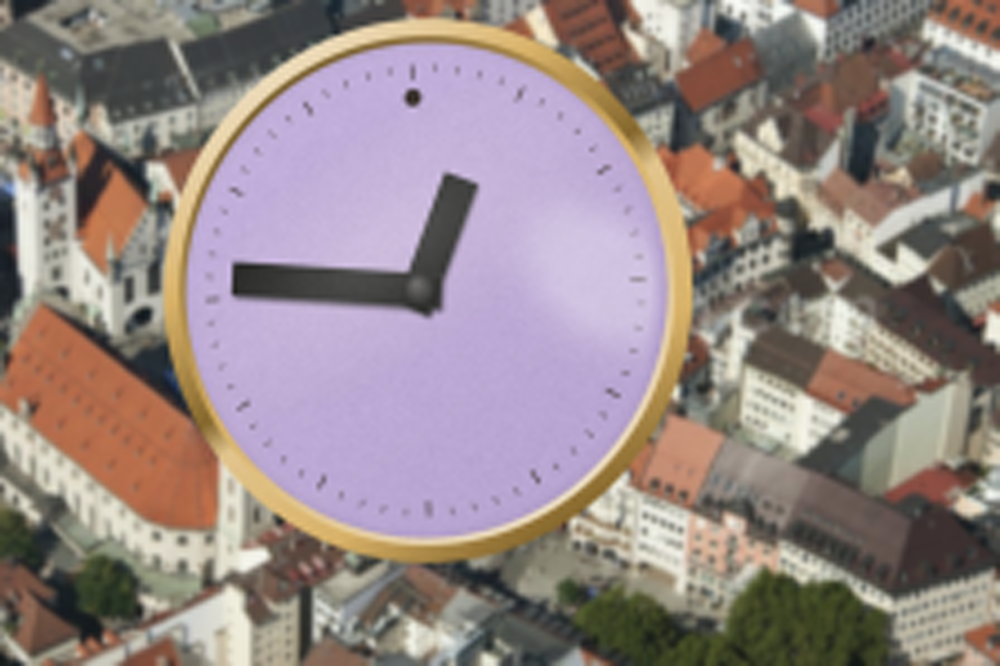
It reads {"hour": 12, "minute": 46}
